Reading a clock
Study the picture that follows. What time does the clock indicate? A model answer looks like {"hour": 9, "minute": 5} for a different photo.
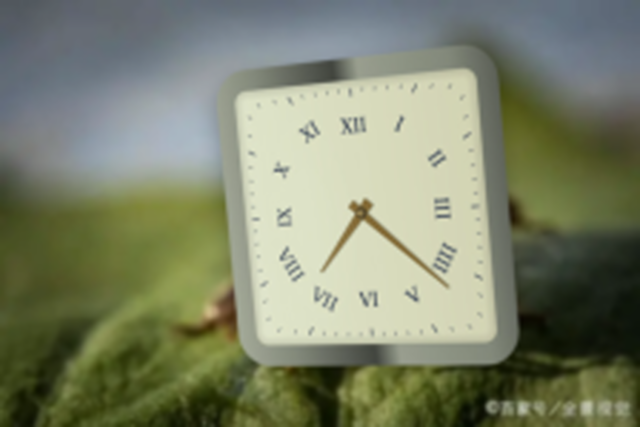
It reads {"hour": 7, "minute": 22}
